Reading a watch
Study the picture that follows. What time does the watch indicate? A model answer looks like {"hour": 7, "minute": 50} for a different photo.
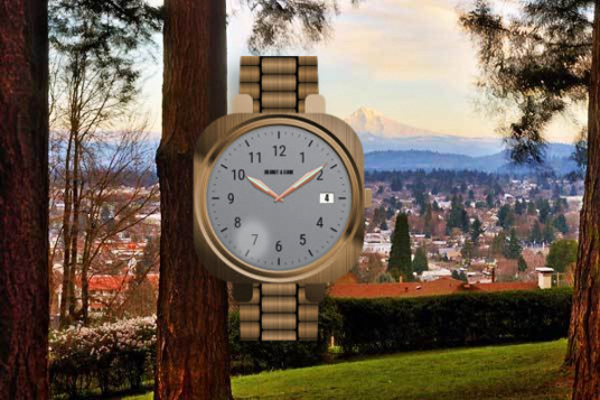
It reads {"hour": 10, "minute": 9}
